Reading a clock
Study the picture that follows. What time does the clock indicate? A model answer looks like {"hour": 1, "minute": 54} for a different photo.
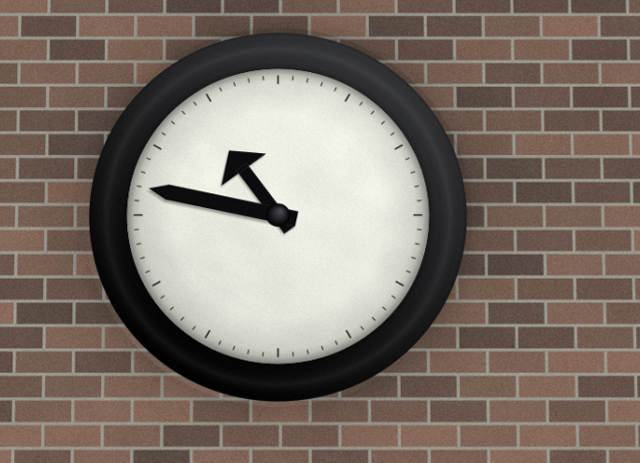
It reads {"hour": 10, "minute": 47}
